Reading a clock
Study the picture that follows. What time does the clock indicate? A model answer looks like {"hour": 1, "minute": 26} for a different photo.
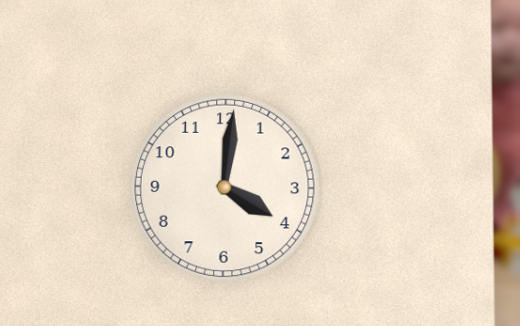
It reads {"hour": 4, "minute": 1}
